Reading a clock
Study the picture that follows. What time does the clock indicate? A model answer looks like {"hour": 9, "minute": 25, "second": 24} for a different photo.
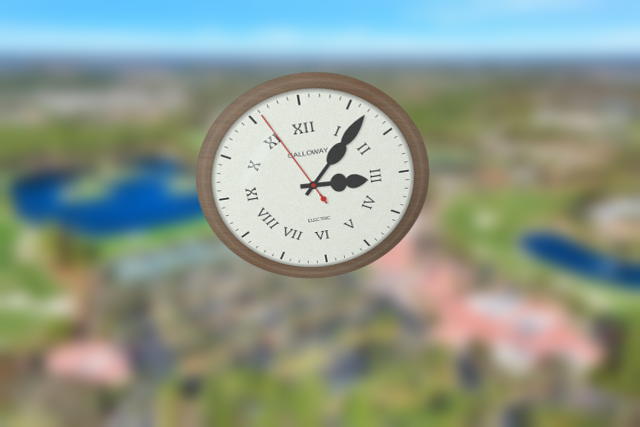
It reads {"hour": 3, "minute": 6, "second": 56}
